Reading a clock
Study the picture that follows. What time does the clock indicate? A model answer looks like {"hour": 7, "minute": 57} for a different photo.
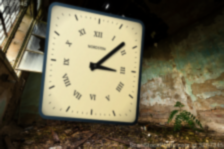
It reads {"hour": 3, "minute": 8}
